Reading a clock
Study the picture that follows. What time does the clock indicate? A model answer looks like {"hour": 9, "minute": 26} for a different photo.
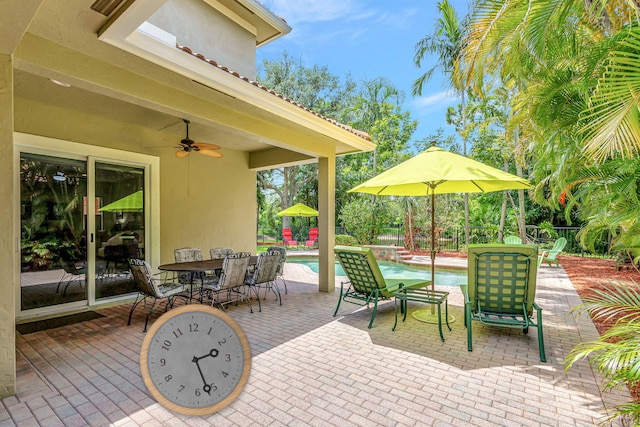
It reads {"hour": 2, "minute": 27}
